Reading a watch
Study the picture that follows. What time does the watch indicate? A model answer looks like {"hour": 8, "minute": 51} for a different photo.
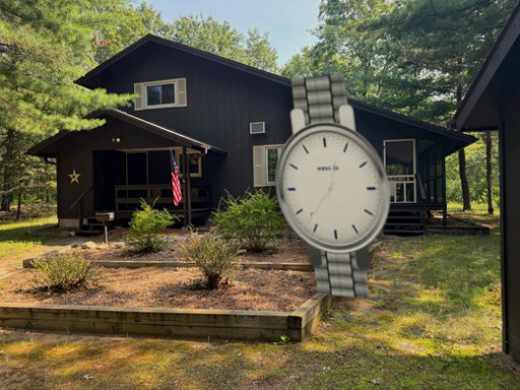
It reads {"hour": 12, "minute": 37}
